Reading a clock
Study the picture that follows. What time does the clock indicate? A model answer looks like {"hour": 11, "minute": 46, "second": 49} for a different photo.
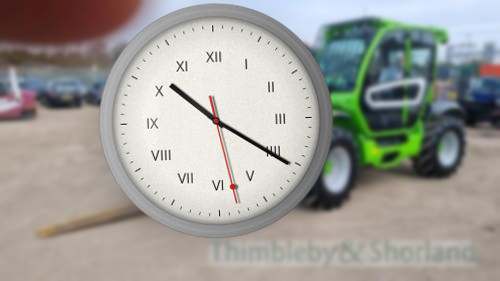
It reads {"hour": 10, "minute": 20, "second": 28}
